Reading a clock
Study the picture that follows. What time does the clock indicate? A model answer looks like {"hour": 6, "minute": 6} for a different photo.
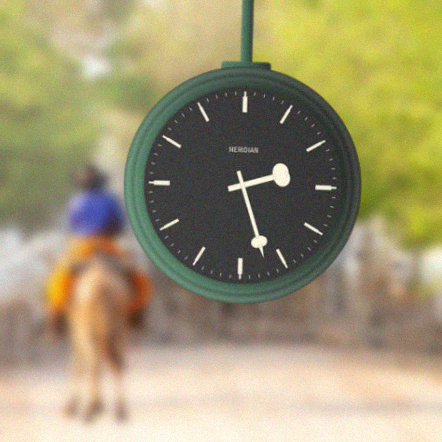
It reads {"hour": 2, "minute": 27}
